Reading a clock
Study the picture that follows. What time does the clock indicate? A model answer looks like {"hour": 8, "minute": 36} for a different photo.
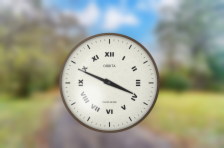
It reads {"hour": 3, "minute": 49}
